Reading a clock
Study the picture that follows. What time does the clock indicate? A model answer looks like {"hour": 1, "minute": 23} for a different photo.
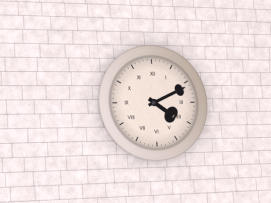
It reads {"hour": 4, "minute": 11}
